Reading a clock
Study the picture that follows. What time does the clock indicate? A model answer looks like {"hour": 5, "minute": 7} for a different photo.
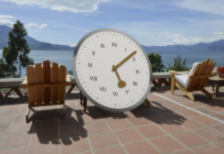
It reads {"hour": 5, "minute": 8}
